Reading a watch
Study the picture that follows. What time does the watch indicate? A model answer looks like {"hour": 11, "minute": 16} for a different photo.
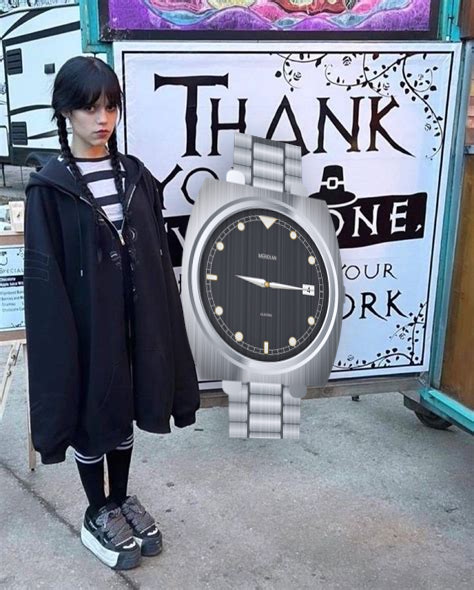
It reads {"hour": 9, "minute": 15}
